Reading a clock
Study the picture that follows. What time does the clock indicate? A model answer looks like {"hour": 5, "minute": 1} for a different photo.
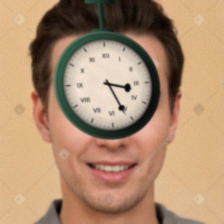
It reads {"hour": 3, "minute": 26}
